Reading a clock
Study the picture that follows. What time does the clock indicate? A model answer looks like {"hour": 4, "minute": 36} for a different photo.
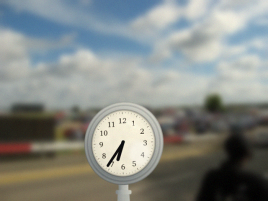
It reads {"hour": 6, "minute": 36}
